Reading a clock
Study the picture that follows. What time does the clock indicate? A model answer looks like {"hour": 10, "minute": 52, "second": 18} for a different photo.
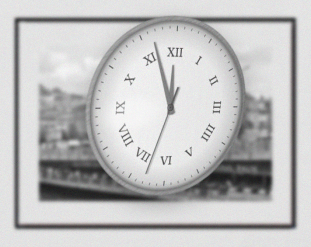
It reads {"hour": 11, "minute": 56, "second": 33}
